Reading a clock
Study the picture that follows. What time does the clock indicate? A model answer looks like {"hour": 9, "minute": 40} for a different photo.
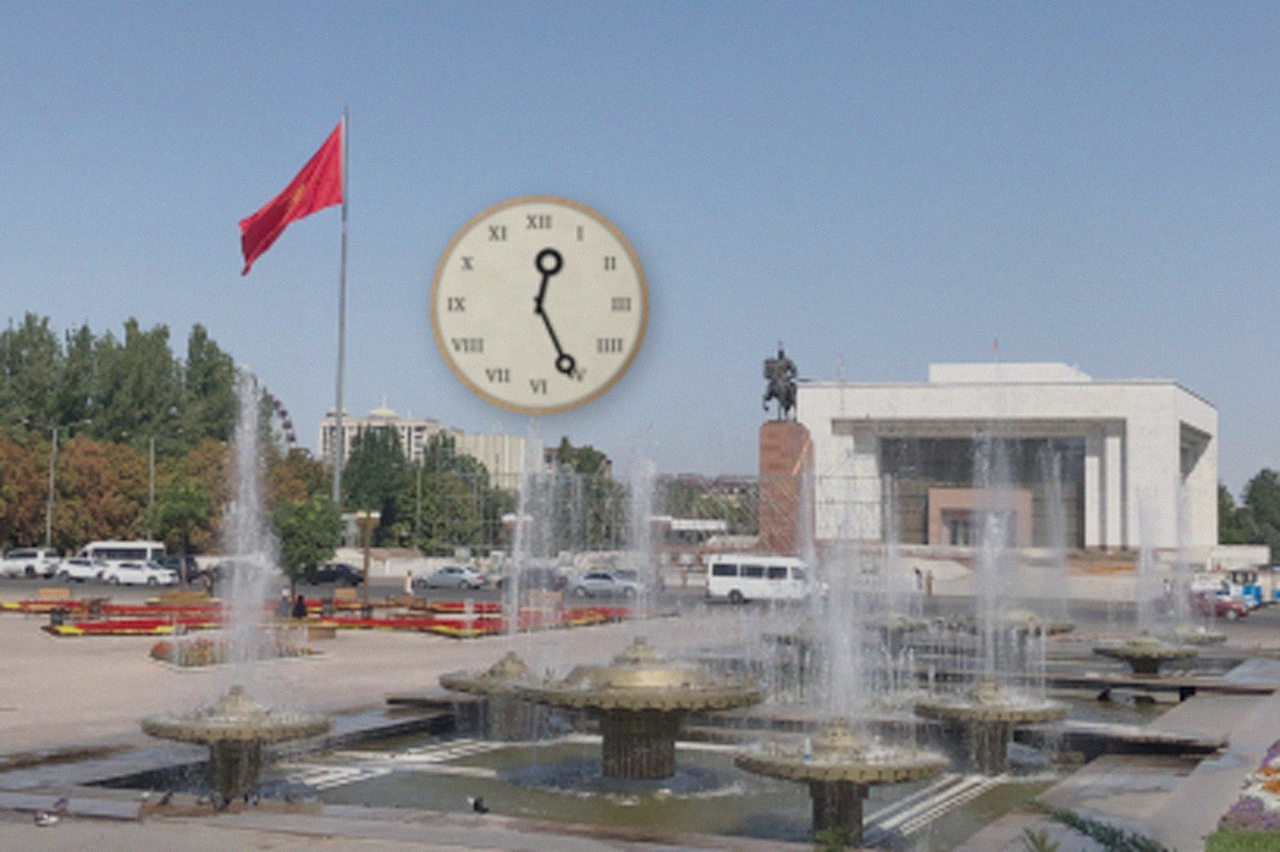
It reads {"hour": 12, "minute": 26}
